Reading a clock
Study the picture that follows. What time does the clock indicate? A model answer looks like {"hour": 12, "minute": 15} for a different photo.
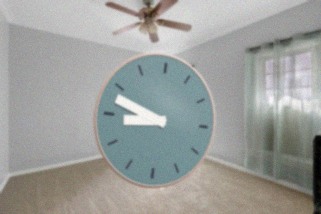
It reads {"hour": 8, "minute": 48}
